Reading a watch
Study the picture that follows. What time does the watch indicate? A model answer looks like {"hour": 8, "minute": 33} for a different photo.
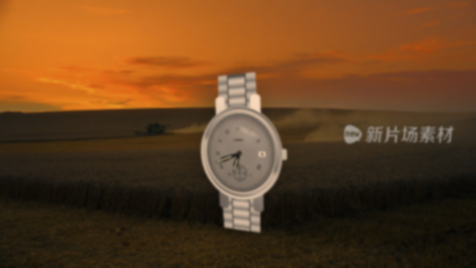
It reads {"hour": 6, "minute": 42}
